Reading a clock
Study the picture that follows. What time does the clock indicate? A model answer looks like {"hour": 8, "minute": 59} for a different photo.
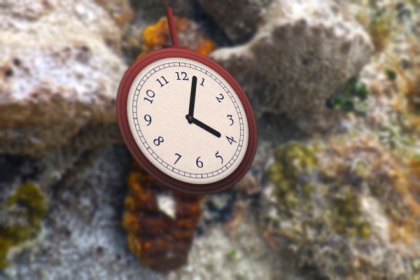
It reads {"hour": 4, "minute": 3}
